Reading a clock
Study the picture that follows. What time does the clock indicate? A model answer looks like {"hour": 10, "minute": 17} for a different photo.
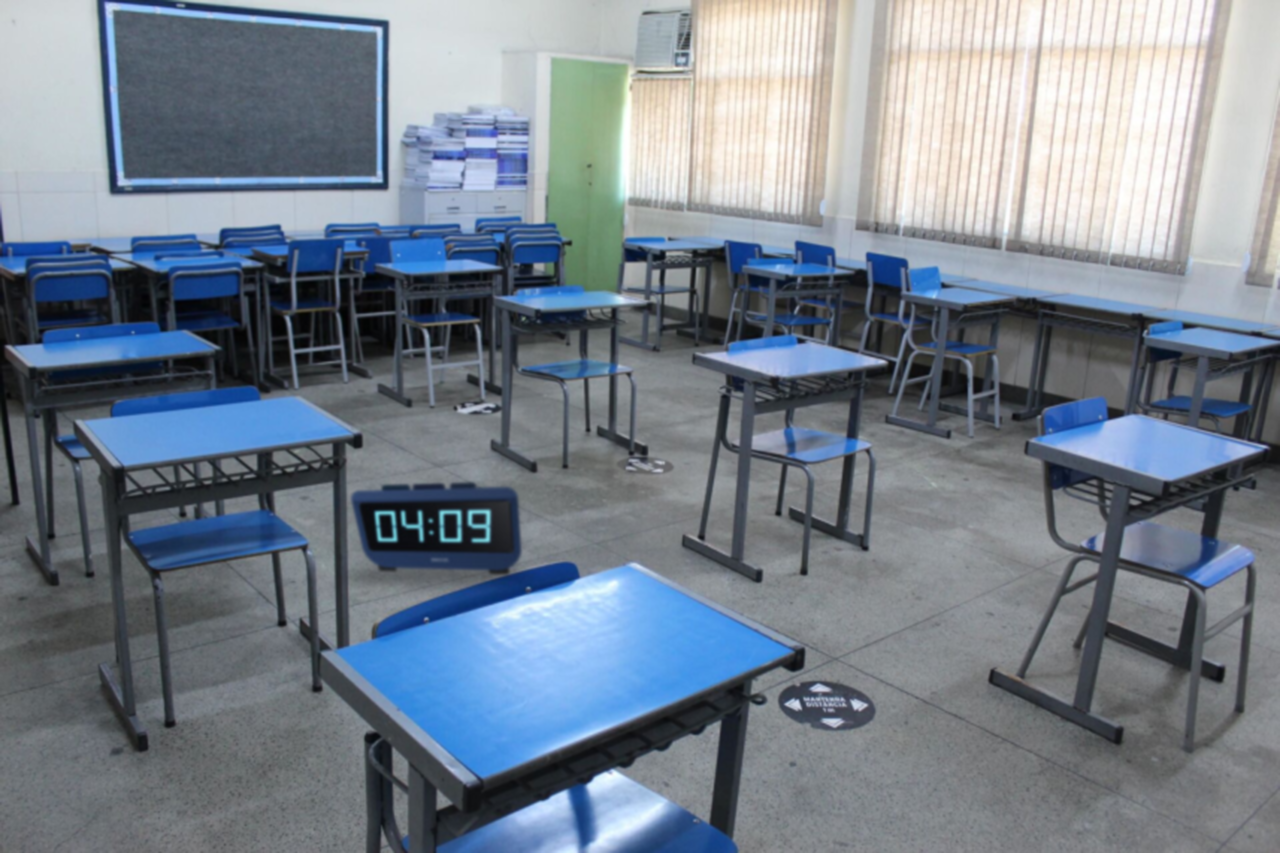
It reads {"hour": 4, "minute": 9}
